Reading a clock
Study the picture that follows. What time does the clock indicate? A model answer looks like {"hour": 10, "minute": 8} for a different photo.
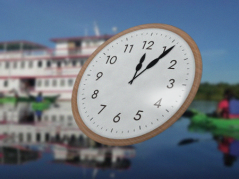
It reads {"hour": 12, "minute": 6}
